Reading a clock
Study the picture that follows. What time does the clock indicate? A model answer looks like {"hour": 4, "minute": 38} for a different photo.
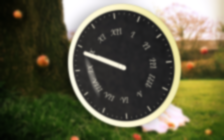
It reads {"hour": 9, "minute": 49}
